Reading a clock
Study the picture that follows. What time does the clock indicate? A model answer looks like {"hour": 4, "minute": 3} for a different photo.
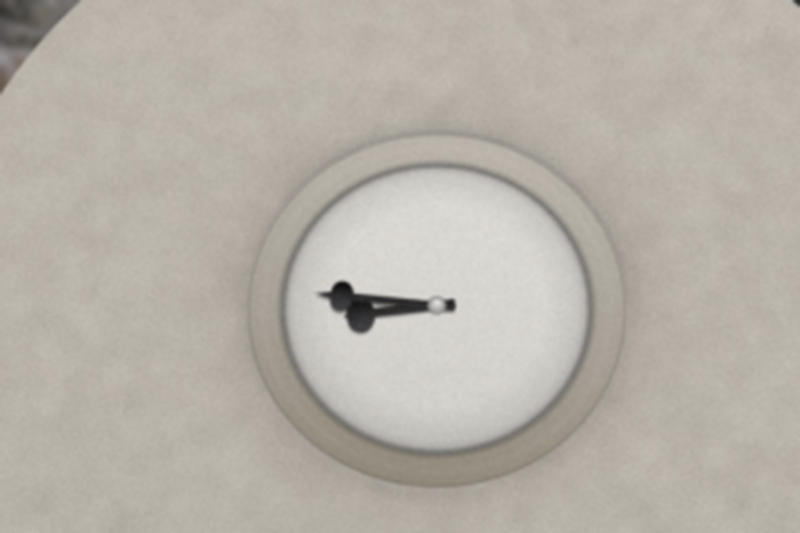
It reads {"hour": 8, "minute": 46}
